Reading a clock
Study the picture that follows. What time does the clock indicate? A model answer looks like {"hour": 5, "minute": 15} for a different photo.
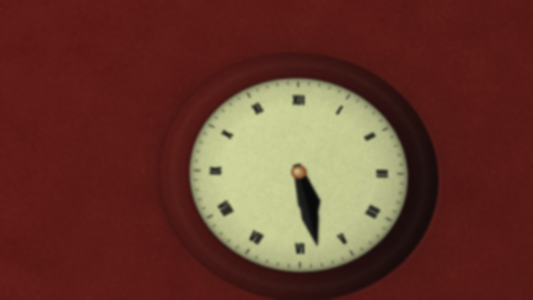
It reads {"hour": 5, "minute": 28}
